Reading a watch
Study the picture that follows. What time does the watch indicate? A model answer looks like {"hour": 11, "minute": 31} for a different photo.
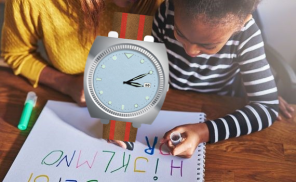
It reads {"hour": 3, "minute": 10}
